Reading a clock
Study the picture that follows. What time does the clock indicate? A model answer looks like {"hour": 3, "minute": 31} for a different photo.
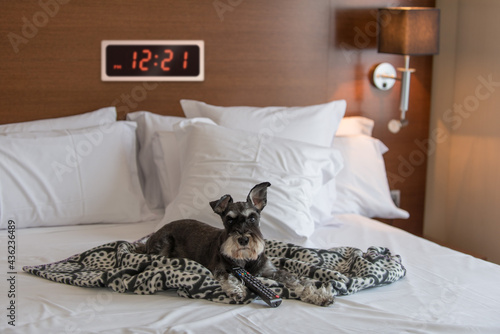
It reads {"hour": 12, "minute": 21}
